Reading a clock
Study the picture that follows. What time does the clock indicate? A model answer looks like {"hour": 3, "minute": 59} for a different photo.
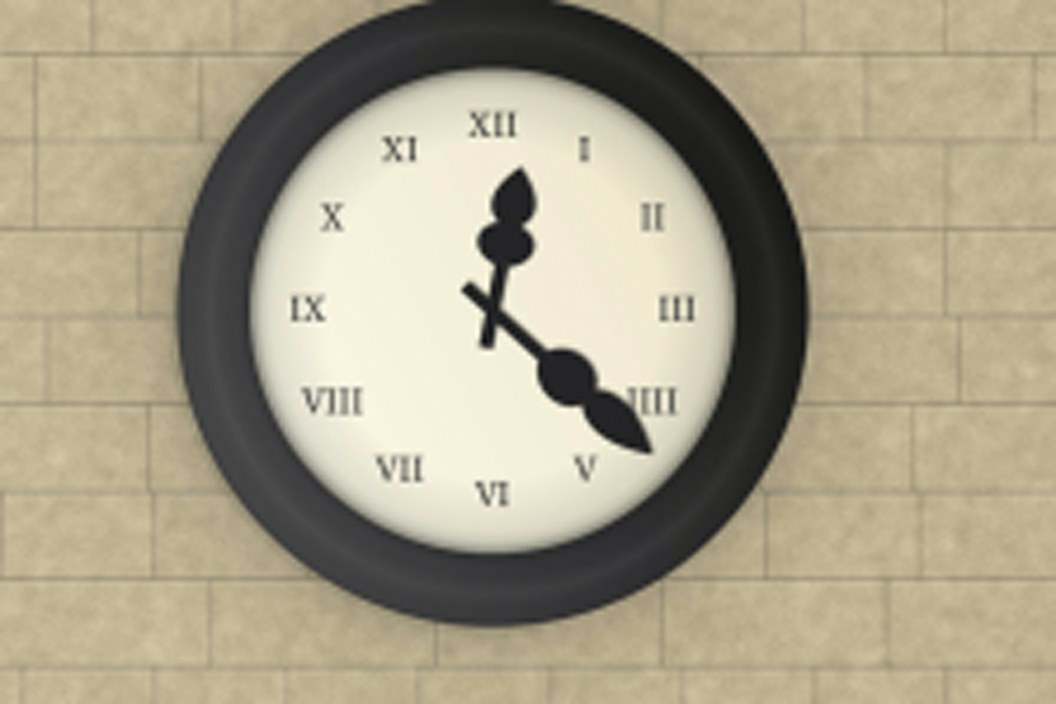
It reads {"hour": 12, "minute": 22}
